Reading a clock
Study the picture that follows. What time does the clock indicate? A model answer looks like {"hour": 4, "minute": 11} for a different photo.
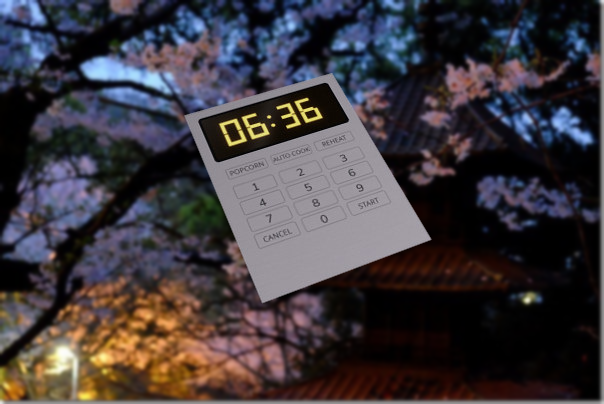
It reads {"hour": 6, "minute": 36}
